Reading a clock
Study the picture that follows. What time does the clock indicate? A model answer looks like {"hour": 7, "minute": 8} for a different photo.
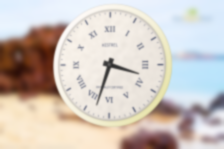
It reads {"hour": 3, "minute": 33}
